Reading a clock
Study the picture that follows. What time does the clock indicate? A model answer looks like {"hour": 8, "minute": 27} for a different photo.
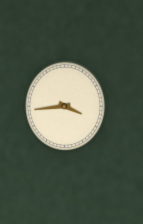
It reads {"hour": 3, "minute": 44}
